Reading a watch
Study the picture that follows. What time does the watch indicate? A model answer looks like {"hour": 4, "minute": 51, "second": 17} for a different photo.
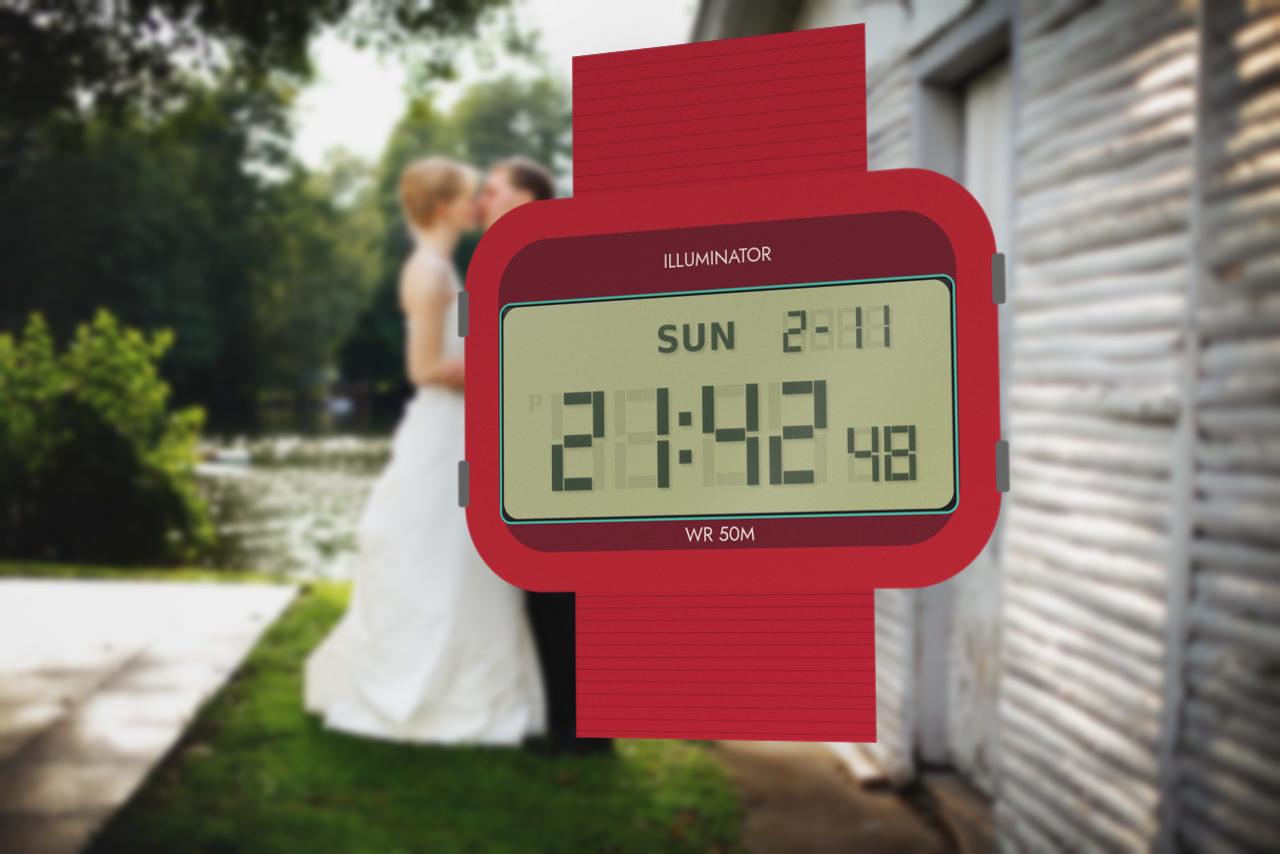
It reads {"hour": 21, "minute": 42, "second": 48}
